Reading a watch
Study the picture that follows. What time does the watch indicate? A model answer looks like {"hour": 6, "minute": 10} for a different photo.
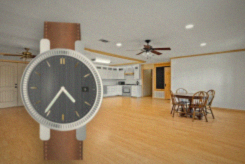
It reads {"hour": 4, "minute": 36}
